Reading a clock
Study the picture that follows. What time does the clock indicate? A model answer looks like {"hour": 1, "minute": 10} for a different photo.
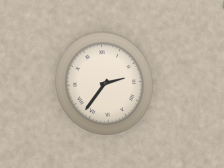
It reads {"hour": 2, "minute": 37}
